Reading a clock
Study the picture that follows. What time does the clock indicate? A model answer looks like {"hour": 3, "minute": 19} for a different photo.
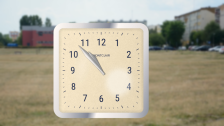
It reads {"hour": 10, "minute": 53}
